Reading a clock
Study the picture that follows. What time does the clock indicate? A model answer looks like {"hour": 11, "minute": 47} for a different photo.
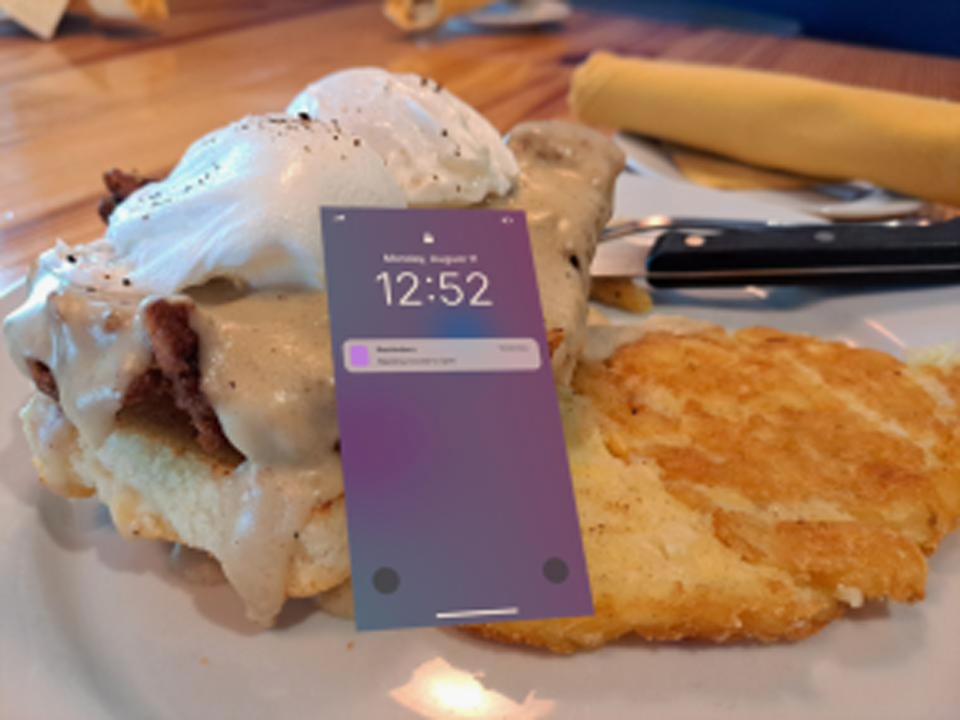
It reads {"hour": 12, "minute": 52}
